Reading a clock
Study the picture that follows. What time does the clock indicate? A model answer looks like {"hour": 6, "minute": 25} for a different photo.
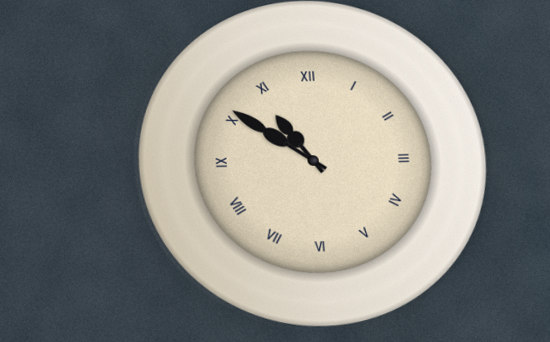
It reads {"hour": 10, "minute": 51}
